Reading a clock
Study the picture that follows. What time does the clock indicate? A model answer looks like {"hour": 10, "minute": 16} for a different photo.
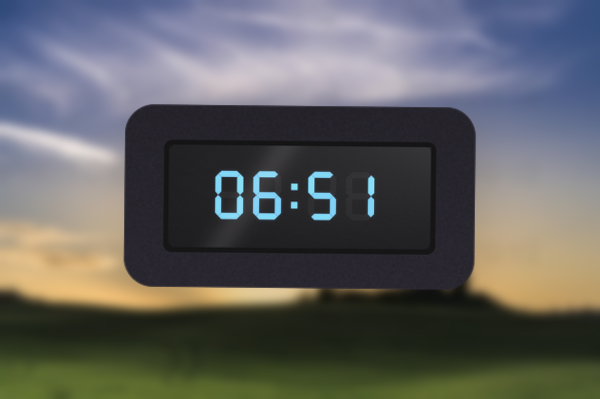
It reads {"hour": 6, "minute": 51}
